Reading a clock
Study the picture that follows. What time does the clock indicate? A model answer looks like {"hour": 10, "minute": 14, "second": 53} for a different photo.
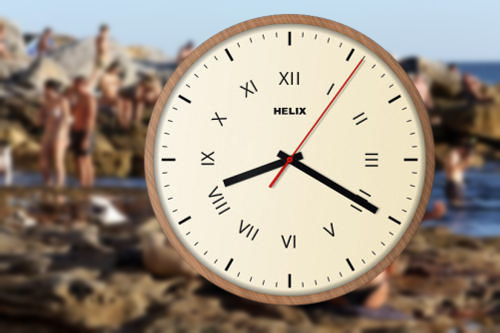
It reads {"hour": 8, "minute": 20, "second": 6}
